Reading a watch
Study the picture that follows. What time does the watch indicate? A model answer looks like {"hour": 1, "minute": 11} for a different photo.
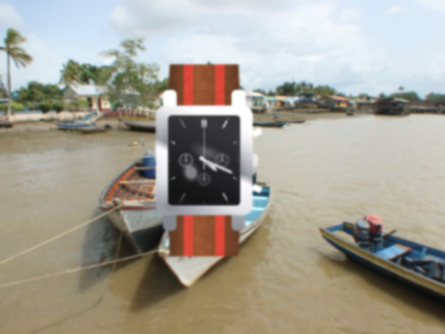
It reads {"hour": 4, "minute": 19}
